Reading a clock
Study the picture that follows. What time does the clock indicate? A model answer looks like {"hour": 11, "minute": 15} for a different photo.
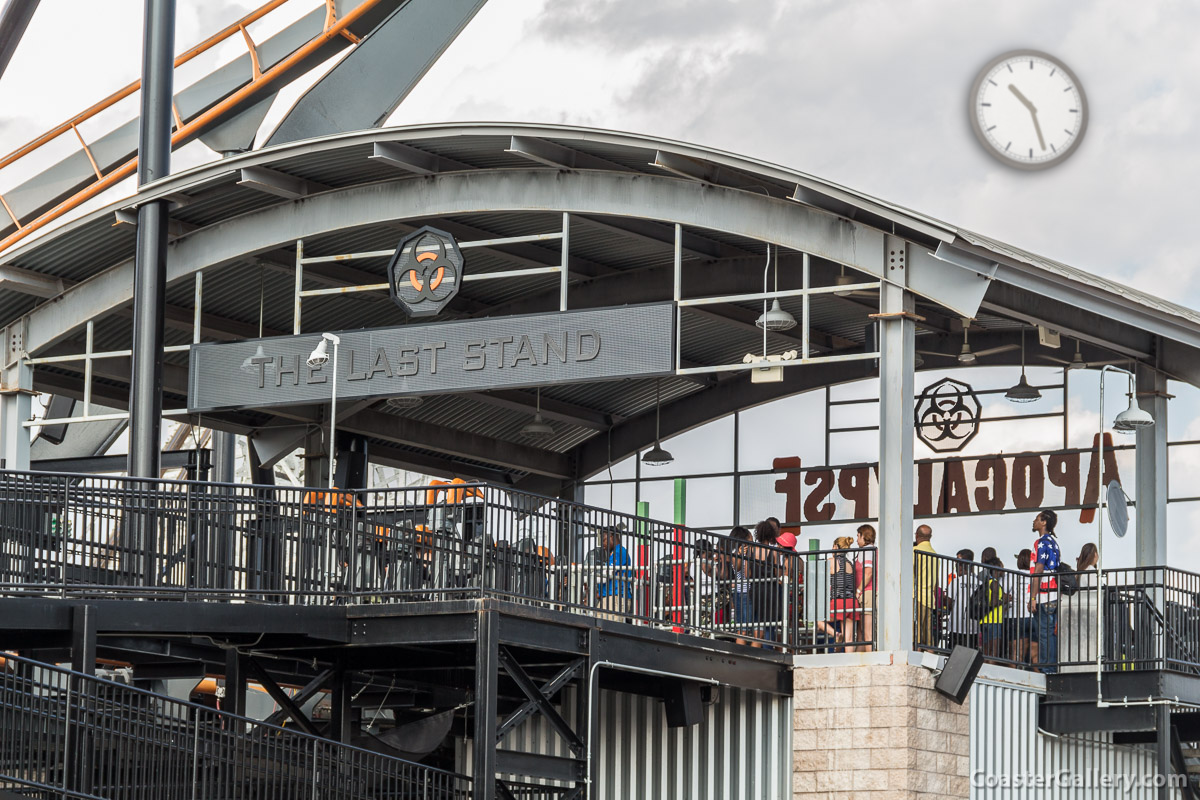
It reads {"hour": 10, "minute": 27}
